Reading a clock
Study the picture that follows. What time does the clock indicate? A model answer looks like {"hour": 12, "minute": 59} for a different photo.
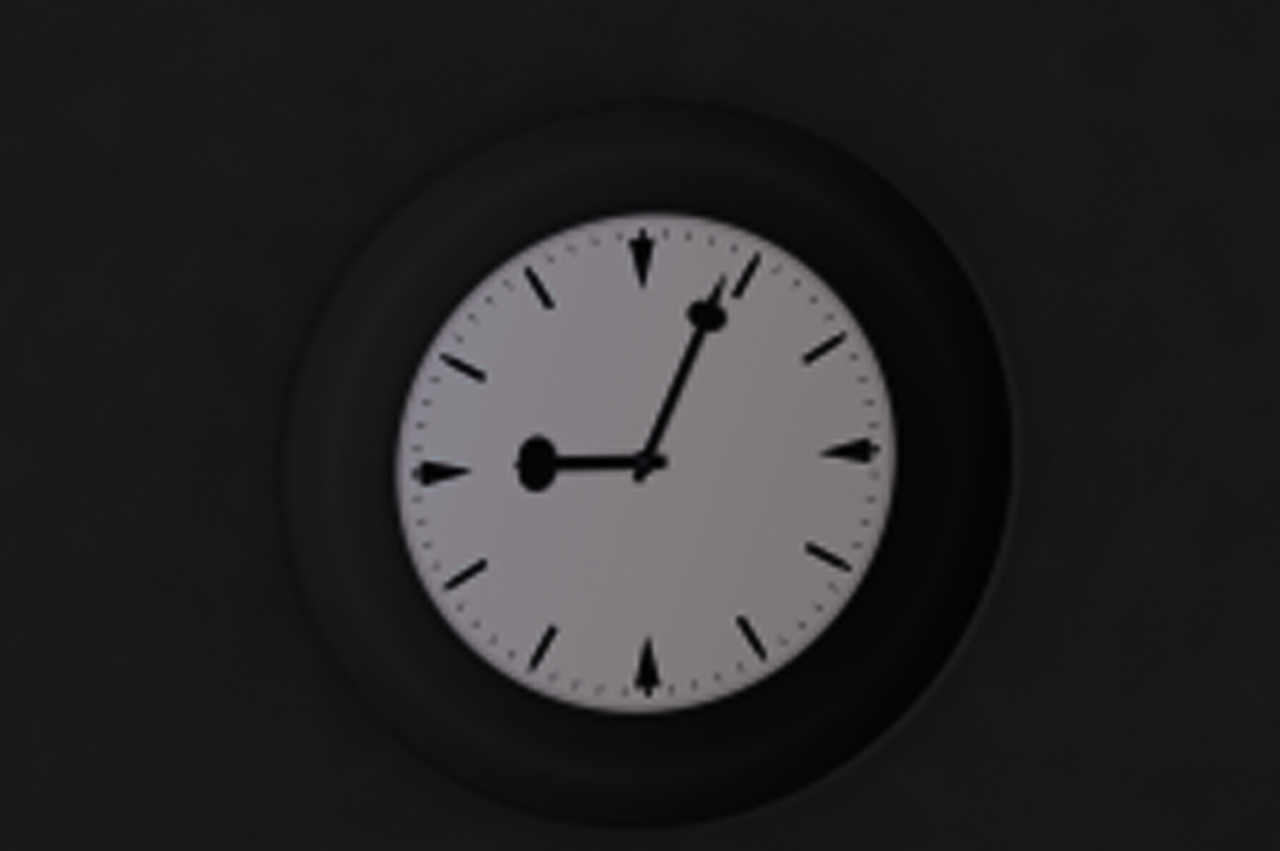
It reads {"hour": 9, "minute": 4}
